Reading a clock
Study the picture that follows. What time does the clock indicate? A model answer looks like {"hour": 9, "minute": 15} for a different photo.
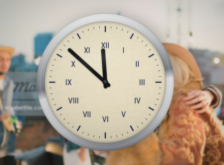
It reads {"hour": 11, "minute": 52}
